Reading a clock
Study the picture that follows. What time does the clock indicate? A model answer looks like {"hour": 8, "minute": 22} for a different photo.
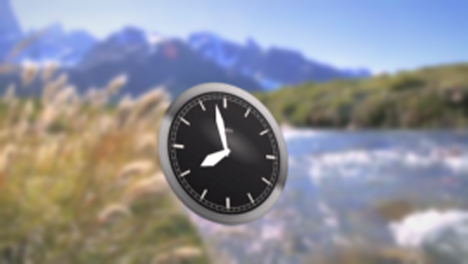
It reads {"hour": 7, "minute": 58}
